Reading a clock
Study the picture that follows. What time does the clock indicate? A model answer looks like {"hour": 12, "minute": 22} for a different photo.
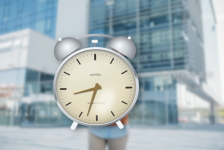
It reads {"hour": 8, "minute": 33}
